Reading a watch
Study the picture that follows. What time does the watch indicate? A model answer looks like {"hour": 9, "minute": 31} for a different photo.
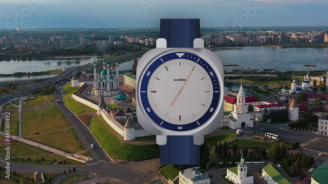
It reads {"hour": 7, "minute": 5}
